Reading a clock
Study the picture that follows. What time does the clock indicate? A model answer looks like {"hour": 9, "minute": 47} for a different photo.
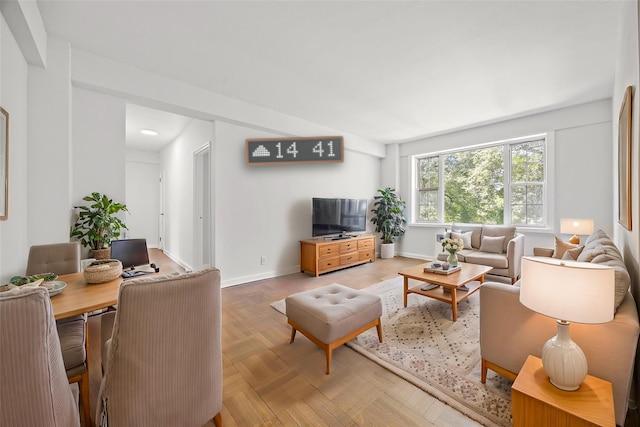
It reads {"hour": 14, "minute": 41}
